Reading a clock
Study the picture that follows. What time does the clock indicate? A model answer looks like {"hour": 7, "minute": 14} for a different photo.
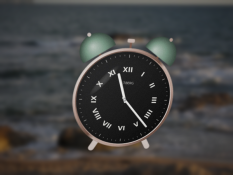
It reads {"hour": 11, "minute": 23}
